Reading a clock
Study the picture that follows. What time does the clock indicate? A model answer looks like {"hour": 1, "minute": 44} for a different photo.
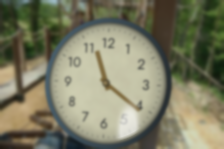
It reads {"hour": 11, "minute": 21}
